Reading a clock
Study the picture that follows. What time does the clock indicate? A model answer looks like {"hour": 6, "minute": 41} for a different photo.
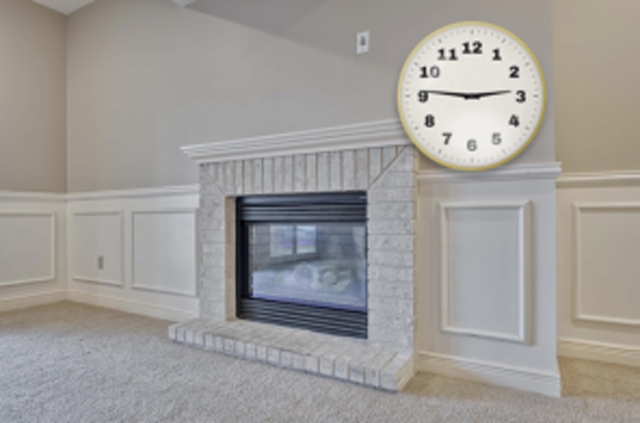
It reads {"hour": 2, "minute": 46}
